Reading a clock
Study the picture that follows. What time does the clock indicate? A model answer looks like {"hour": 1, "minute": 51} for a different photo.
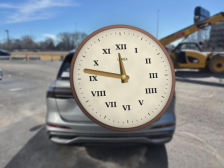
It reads {"hour": 11, "minute": 47}
